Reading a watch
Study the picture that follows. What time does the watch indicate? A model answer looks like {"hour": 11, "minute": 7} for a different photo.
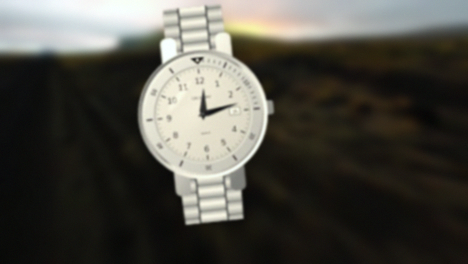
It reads {"hour": 12, "minute": 13}
